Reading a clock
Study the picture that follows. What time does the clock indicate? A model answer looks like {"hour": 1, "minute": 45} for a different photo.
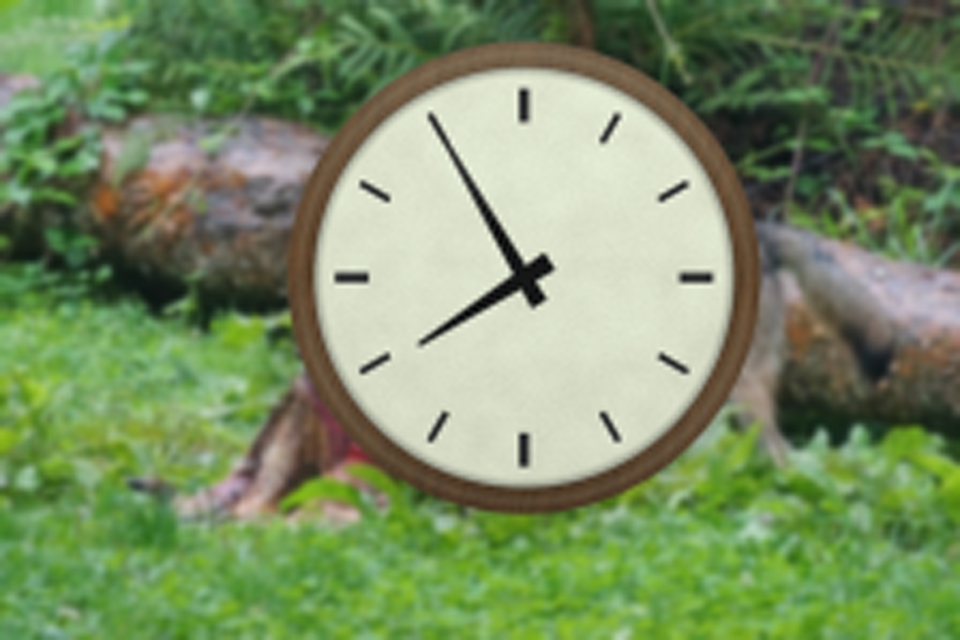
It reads {"hour": 7, "minute": 55}
